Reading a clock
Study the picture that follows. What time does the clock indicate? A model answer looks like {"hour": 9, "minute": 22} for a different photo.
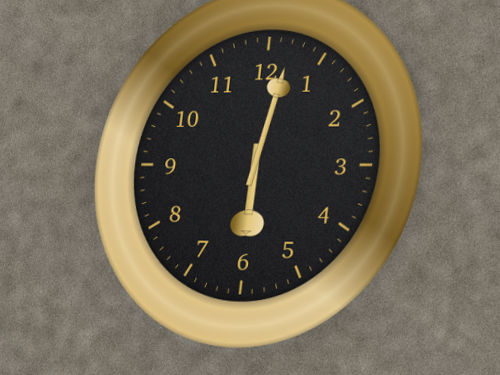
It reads {"hour": 6, "minute": 2}
